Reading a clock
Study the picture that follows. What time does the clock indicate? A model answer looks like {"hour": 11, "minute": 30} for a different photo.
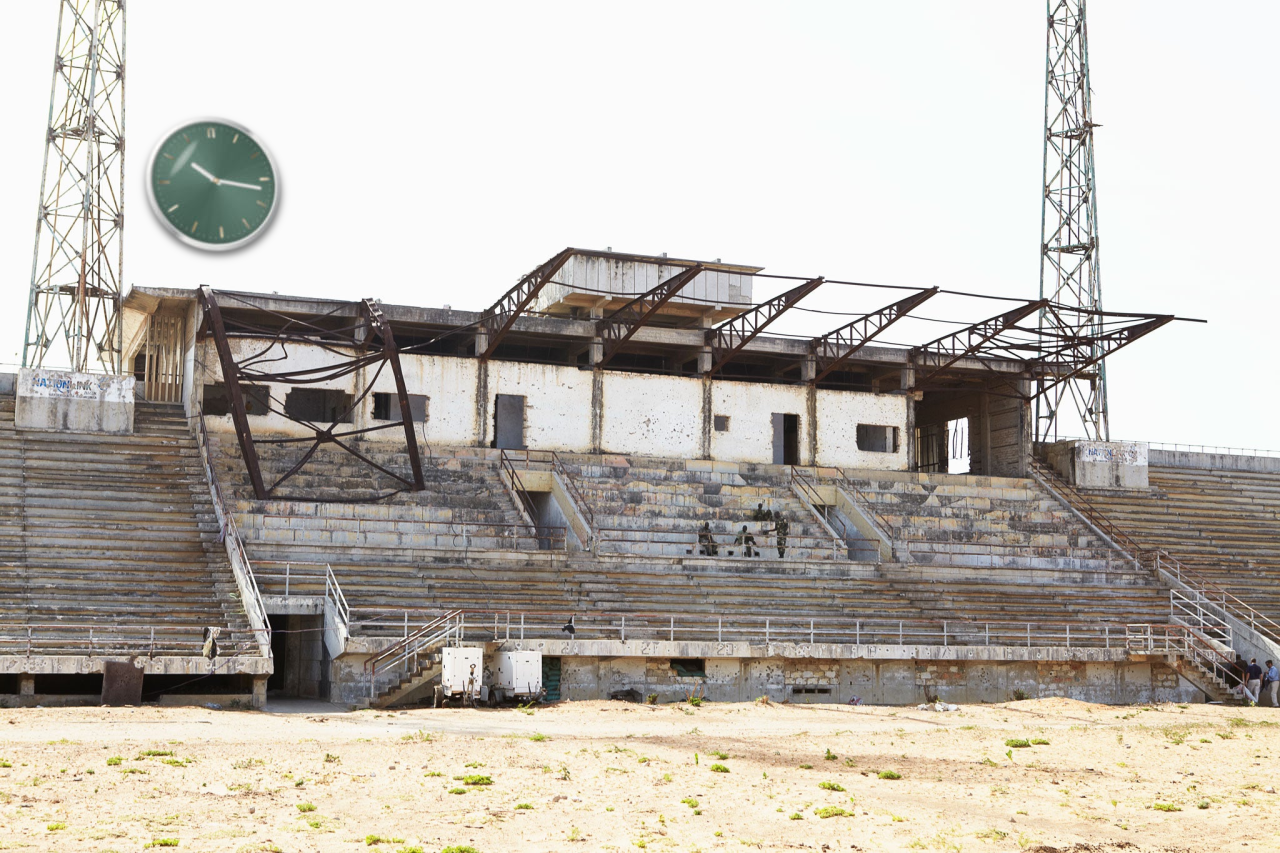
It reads {"hour": 10, "minute": 17}
